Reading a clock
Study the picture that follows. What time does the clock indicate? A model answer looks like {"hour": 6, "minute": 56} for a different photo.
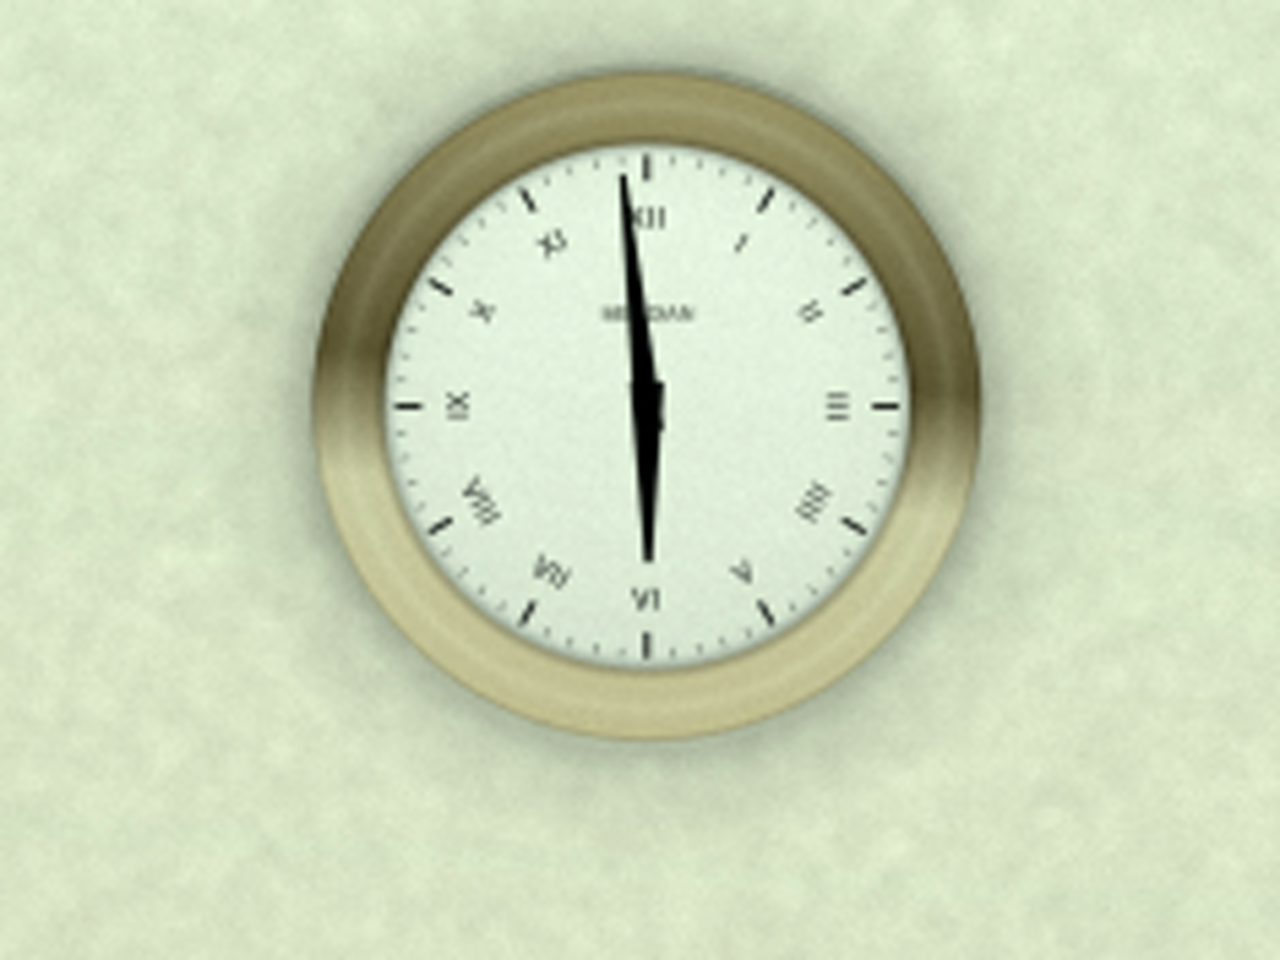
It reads {"hour": 5, "minute": 59}
